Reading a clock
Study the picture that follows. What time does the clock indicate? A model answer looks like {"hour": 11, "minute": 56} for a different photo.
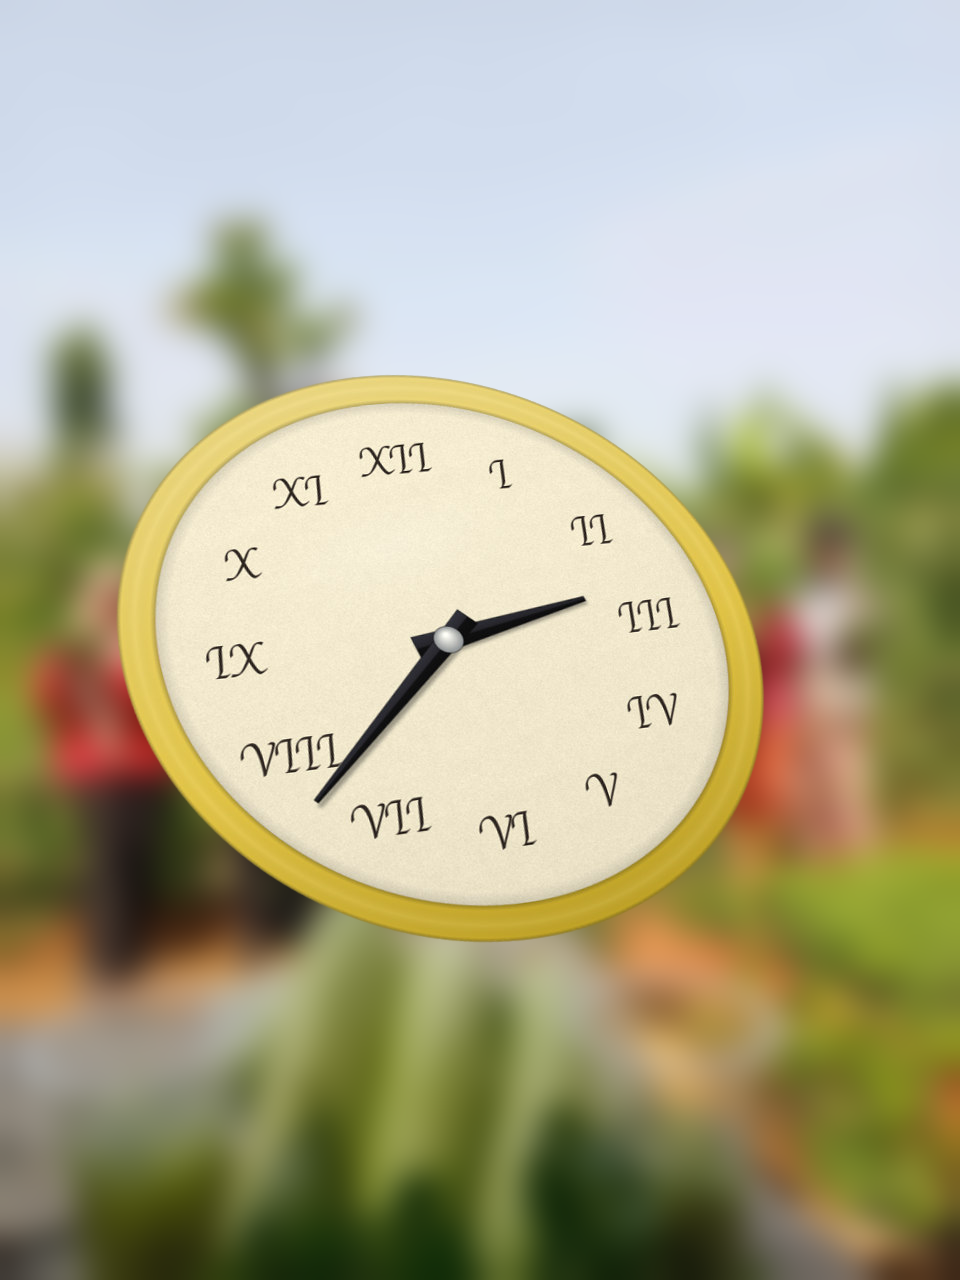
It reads {"hour": 2, "minute": 38}
